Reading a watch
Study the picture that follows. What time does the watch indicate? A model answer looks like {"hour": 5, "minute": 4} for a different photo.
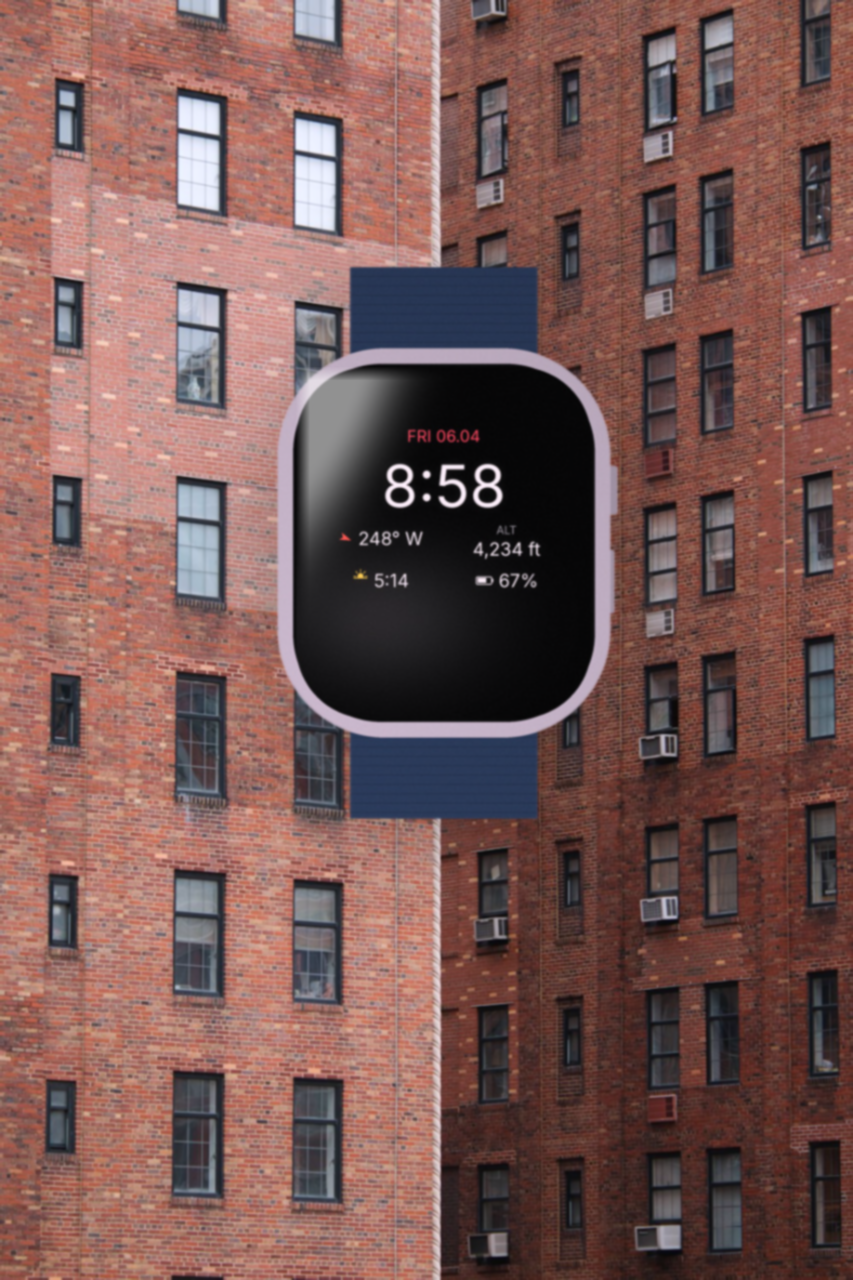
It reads {"hour": 8, "minute": 58}
